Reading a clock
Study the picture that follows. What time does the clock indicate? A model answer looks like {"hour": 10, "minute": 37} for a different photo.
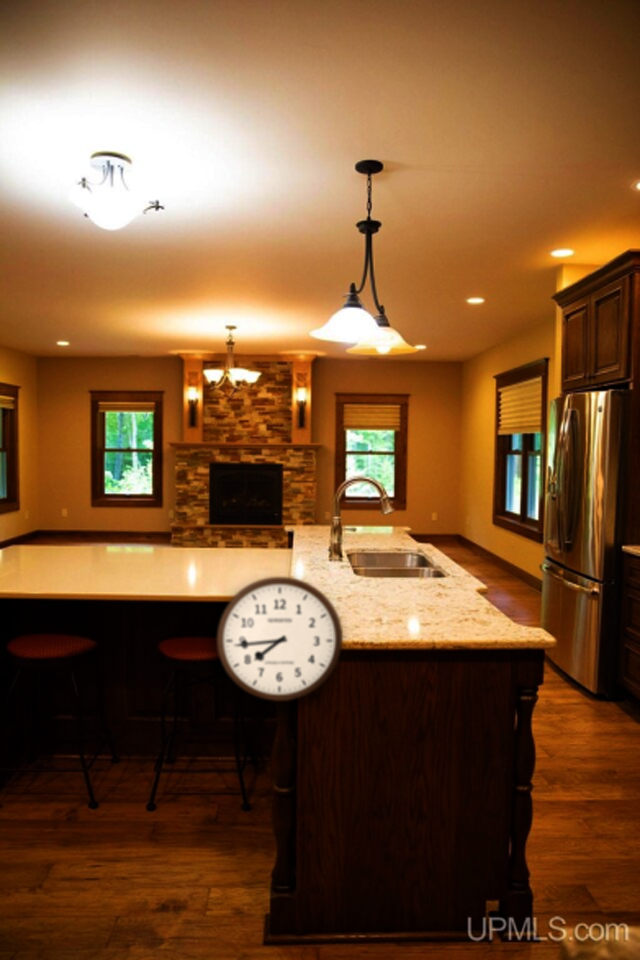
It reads {"hour": 7, "minute": 44}
